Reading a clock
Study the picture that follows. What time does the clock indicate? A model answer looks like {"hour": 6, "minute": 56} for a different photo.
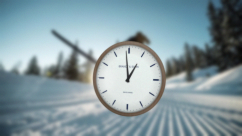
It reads {"hour": 12, "minute": 59}
